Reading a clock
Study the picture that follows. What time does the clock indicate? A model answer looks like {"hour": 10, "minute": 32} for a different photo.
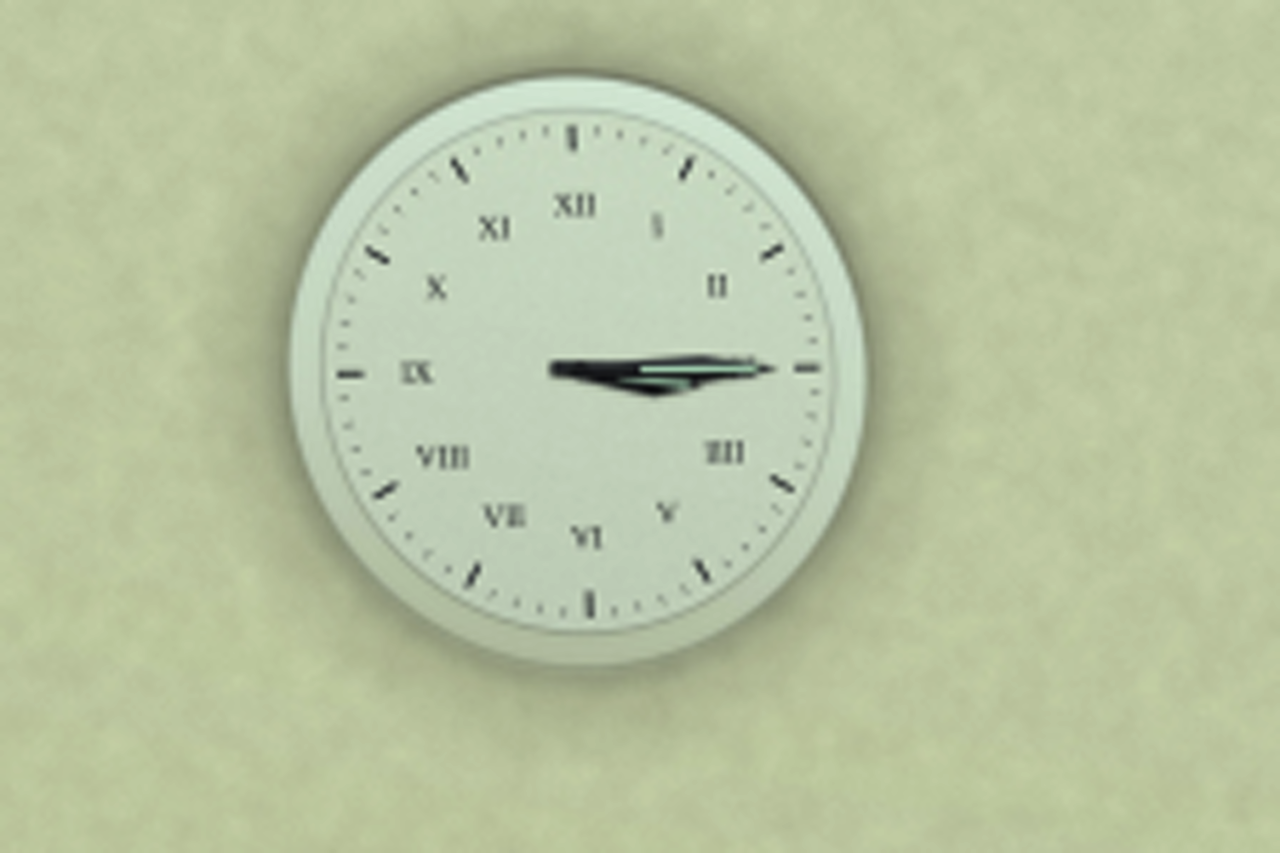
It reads {"hour": 3, "minute": 15}
